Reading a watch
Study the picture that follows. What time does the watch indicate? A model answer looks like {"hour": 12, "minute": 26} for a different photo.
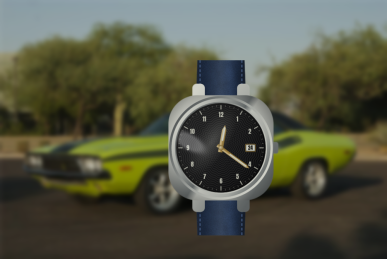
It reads {"hour": 12, "minute": 21}
